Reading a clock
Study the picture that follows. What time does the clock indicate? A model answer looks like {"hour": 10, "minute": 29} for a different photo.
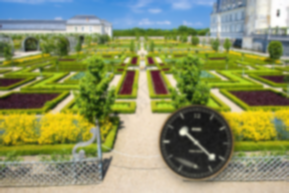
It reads {"hour": 10, "minute": 22}
